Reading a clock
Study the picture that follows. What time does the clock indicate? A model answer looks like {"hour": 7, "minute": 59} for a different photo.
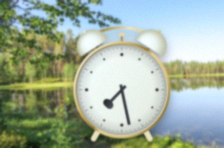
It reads {"hour": 7, "minute": 28}
